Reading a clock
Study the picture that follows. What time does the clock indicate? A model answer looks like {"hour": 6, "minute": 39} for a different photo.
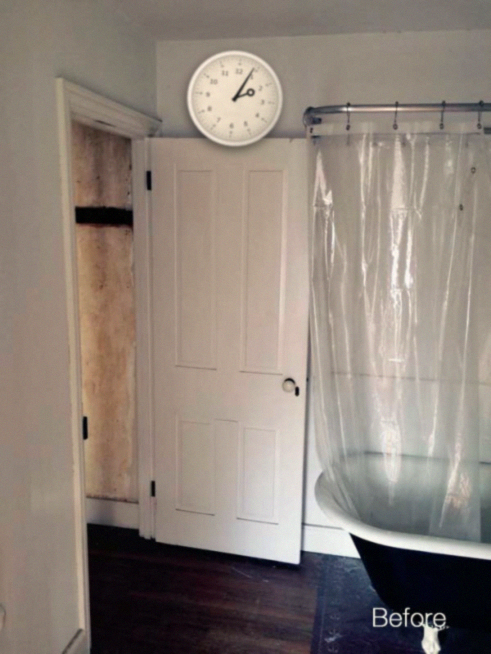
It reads {"hour": 2, "minute": 4}
